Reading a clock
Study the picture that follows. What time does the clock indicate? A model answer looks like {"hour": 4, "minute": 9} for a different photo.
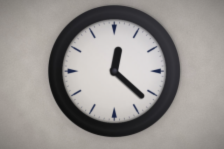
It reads {"hour": 12, "minute": 22}
